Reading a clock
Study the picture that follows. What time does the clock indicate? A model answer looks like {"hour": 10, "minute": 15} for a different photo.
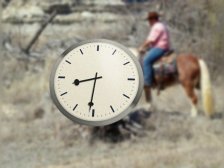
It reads {"hour": 8, "minute": 31}
